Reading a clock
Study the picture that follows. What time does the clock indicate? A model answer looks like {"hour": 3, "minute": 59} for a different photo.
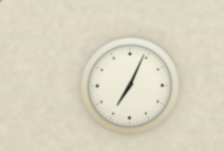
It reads {"hour": 7, "minute": 4}
